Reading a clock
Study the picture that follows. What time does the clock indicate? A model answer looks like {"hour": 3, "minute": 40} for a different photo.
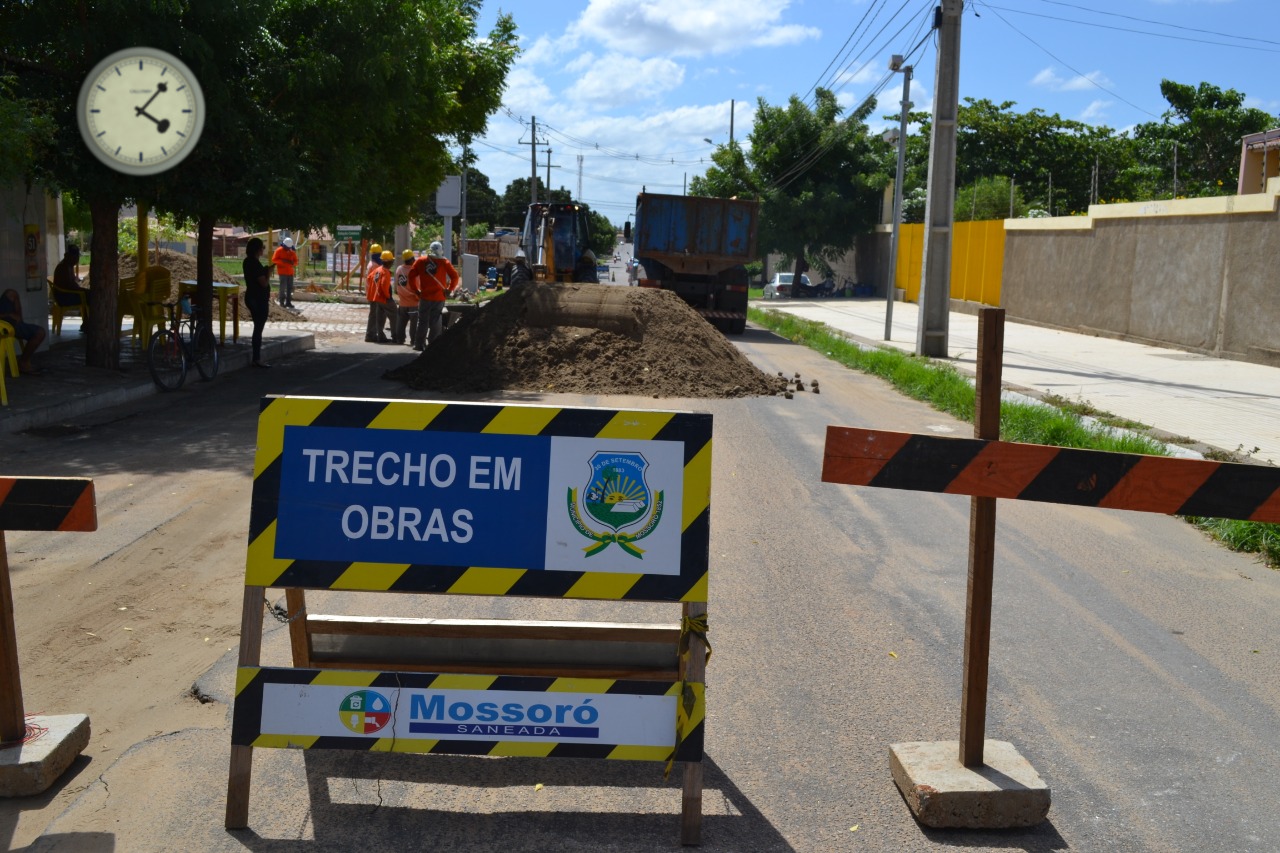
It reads {"hour": 4, "minute": 7}
